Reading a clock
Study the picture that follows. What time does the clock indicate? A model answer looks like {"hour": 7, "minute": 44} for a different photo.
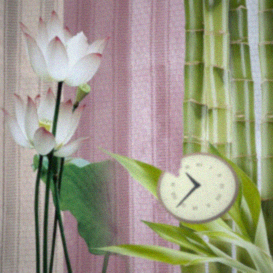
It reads {"hour": 10, "minute": 36}
